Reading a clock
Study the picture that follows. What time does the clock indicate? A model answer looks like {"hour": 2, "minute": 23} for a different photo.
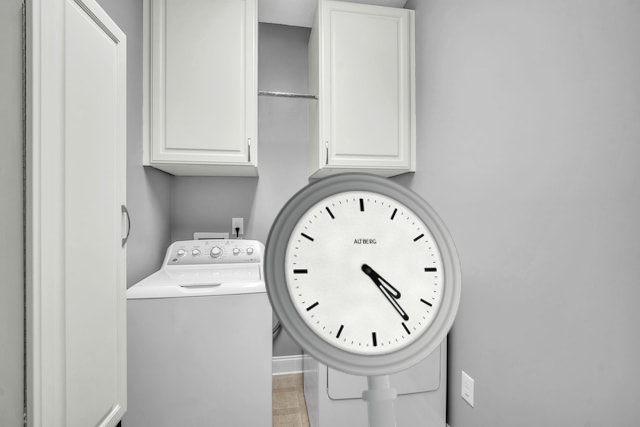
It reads {"hour": 4, "minute": 24}
